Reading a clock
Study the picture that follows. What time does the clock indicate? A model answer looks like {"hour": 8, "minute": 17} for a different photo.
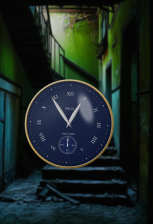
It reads {"hour": 12, "minute": 54}
